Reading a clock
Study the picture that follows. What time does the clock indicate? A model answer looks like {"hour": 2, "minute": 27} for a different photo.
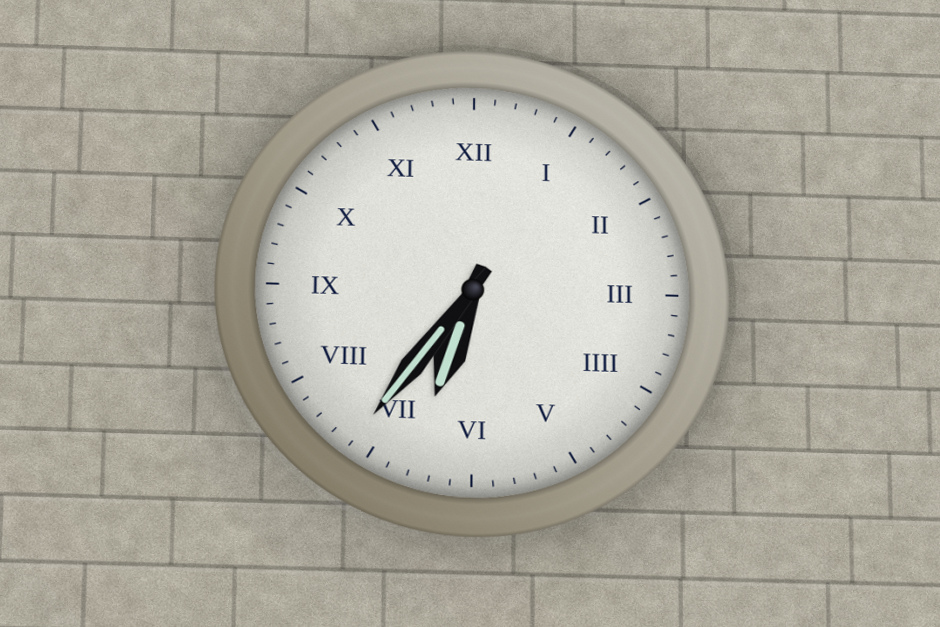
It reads {"hour": 6, "minute": 36}
